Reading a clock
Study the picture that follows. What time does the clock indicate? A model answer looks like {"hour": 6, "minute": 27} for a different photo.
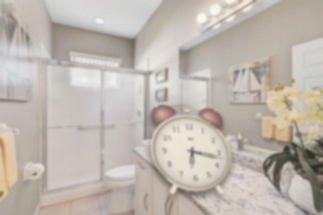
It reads {"hour": 6, "minute": 17}
